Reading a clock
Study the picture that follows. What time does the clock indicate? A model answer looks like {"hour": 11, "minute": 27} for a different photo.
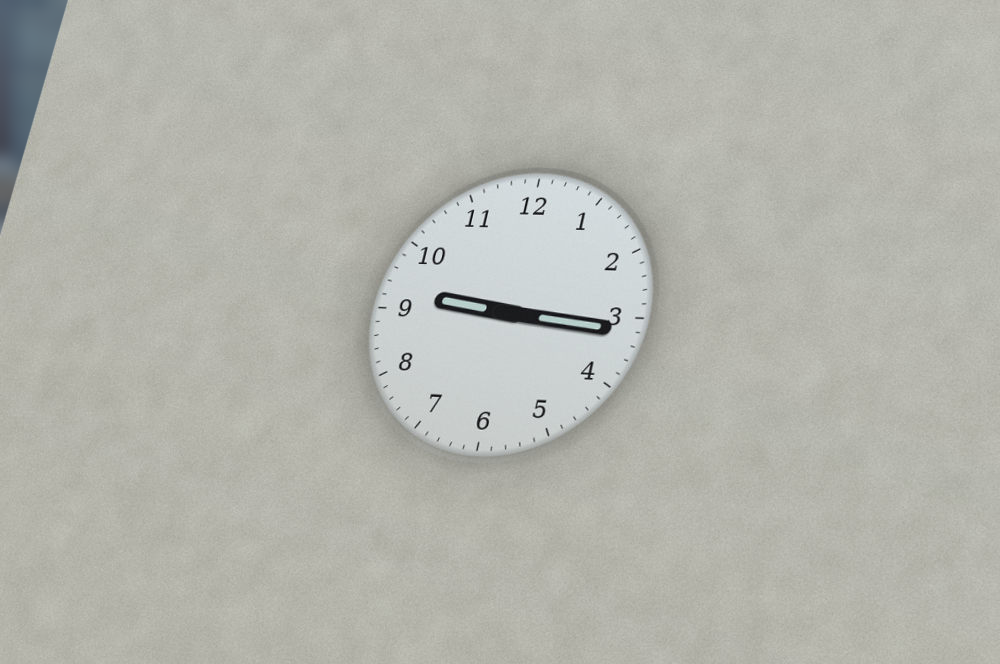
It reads {"hour": 9, "minute": 16}
